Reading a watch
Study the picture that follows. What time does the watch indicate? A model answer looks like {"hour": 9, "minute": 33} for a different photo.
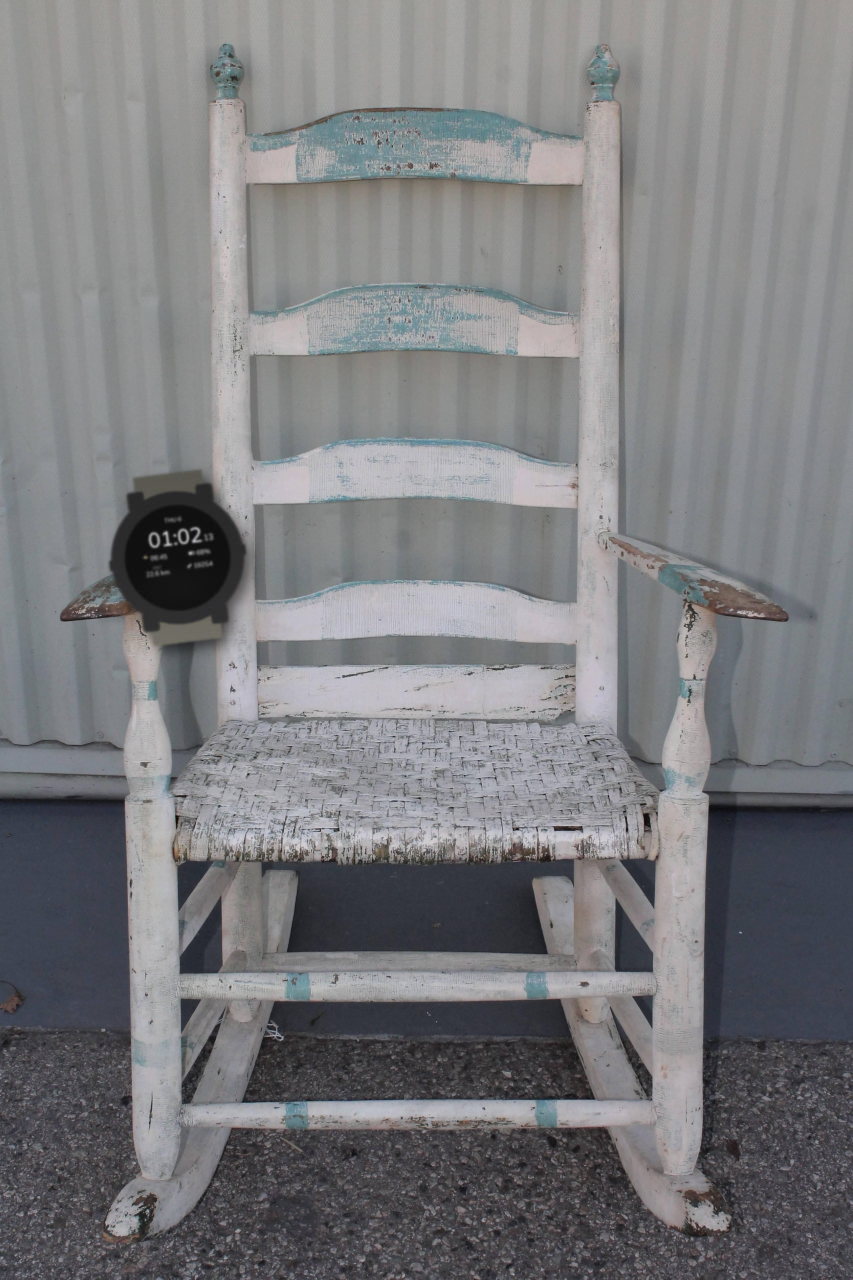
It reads {"hour": 1, "minute": 2}
